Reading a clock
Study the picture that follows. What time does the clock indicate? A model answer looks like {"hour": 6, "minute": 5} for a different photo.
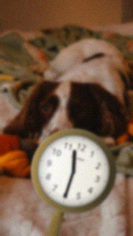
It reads {"hour": 11, "minute": 30}
